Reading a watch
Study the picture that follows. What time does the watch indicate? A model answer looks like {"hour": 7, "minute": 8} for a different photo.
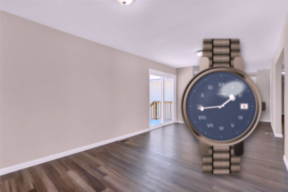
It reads {"hour": 1, "minute": 44}
